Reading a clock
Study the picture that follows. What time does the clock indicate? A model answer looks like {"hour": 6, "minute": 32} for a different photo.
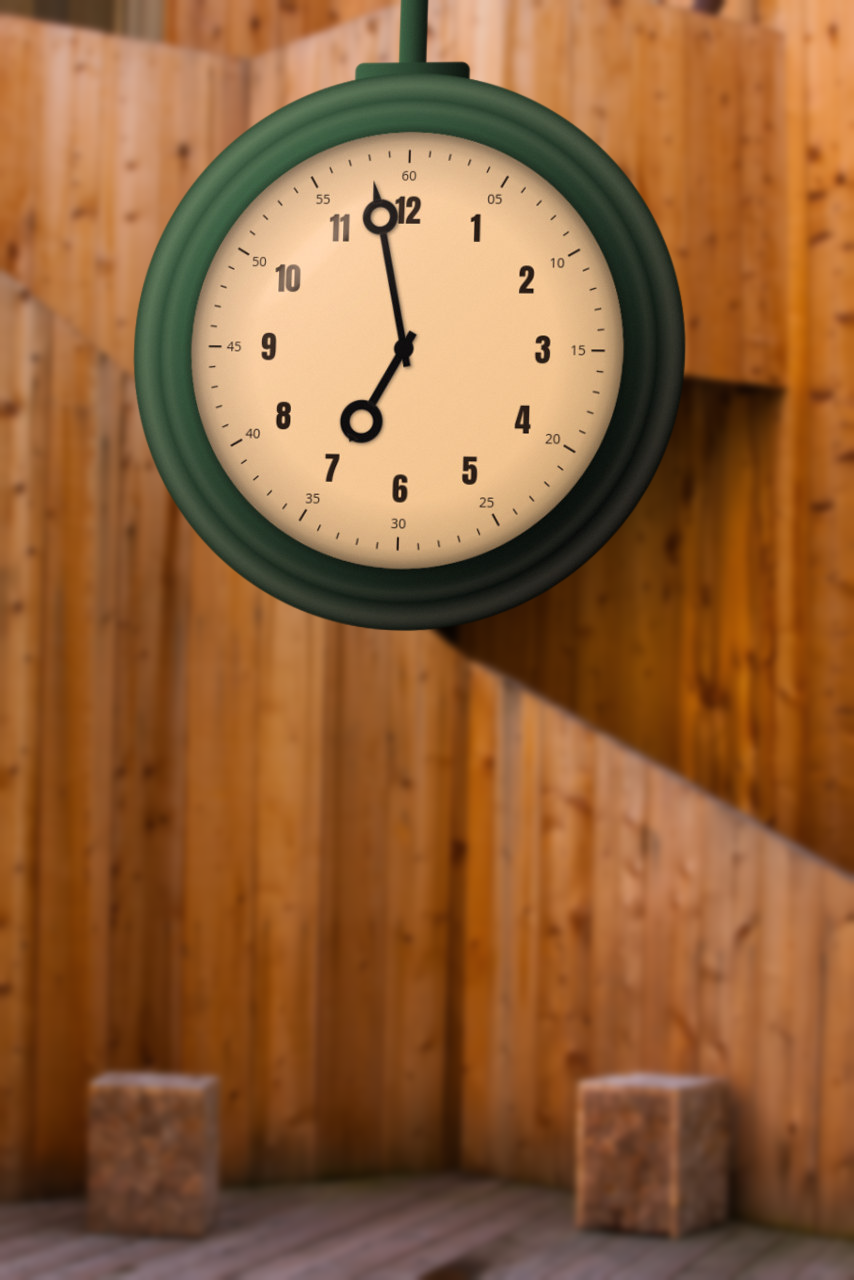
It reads {"hour": 6, "minute": 58}
